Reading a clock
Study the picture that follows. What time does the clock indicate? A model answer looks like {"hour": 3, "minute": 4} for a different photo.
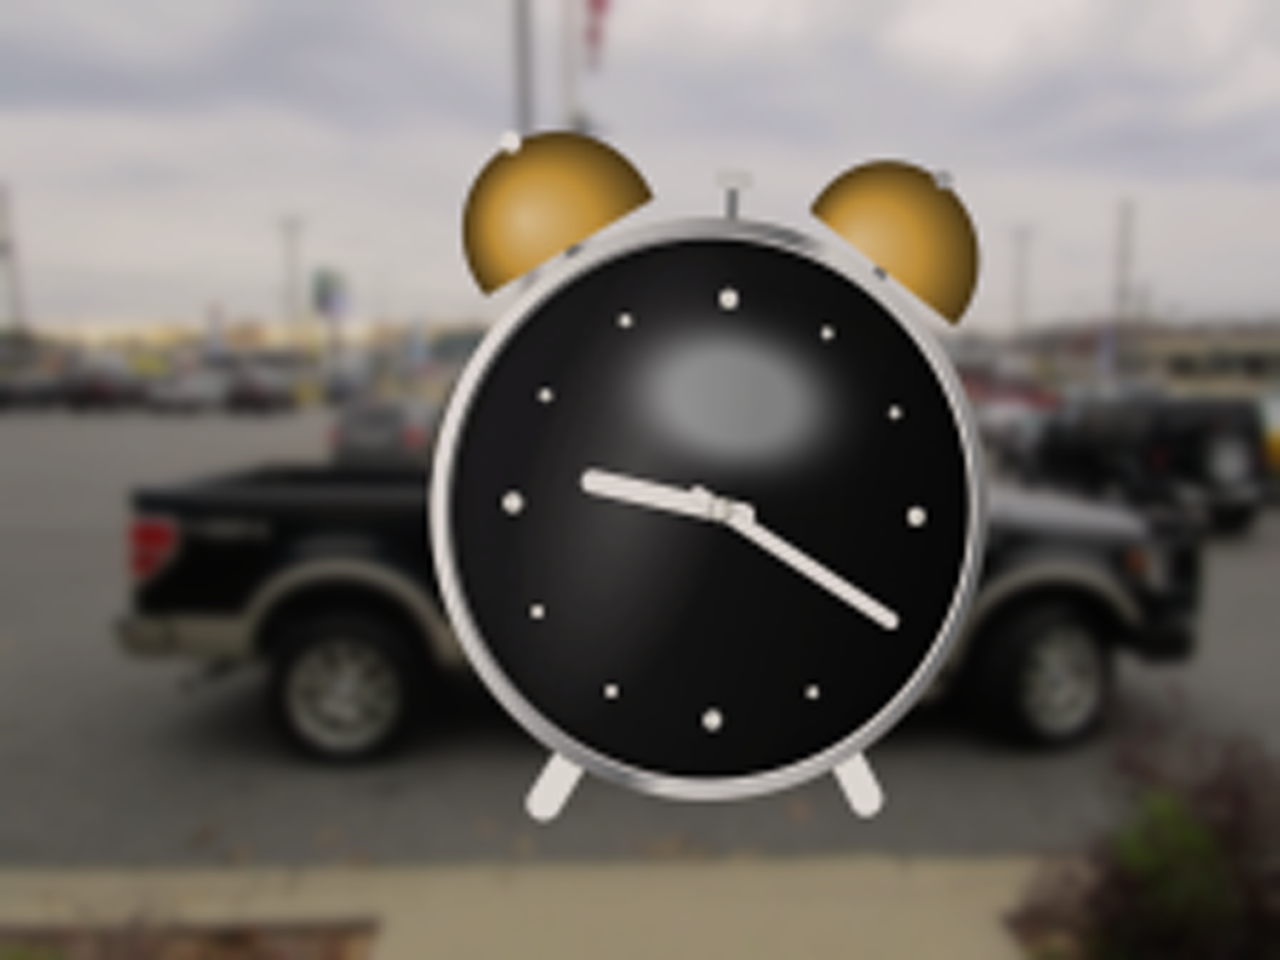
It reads {"hour": 9, "minute": 20}
